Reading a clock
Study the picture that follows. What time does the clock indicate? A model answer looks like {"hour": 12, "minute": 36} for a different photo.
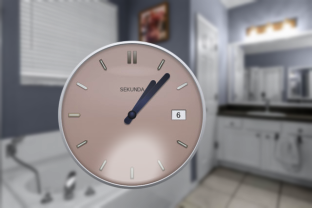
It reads {"hour": 1, "minute": 7}
